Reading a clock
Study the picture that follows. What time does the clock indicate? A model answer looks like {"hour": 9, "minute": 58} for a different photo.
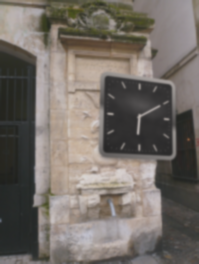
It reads {"hour": 6, "minute": 10}
